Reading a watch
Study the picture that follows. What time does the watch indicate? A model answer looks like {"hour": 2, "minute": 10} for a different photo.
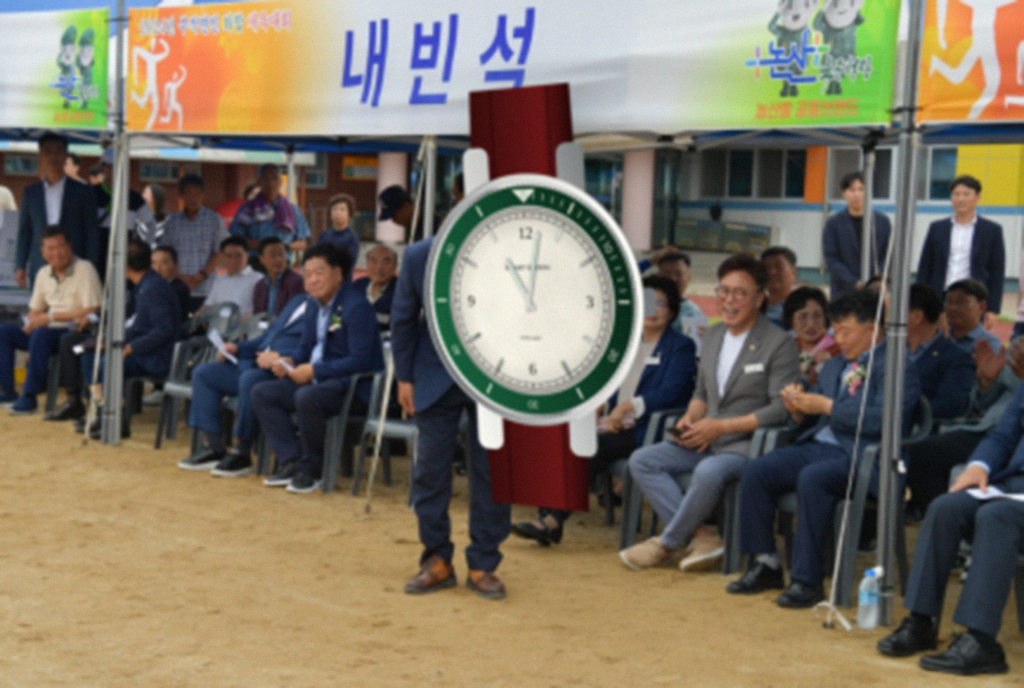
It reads {"hour": 11, "minute": 2}
